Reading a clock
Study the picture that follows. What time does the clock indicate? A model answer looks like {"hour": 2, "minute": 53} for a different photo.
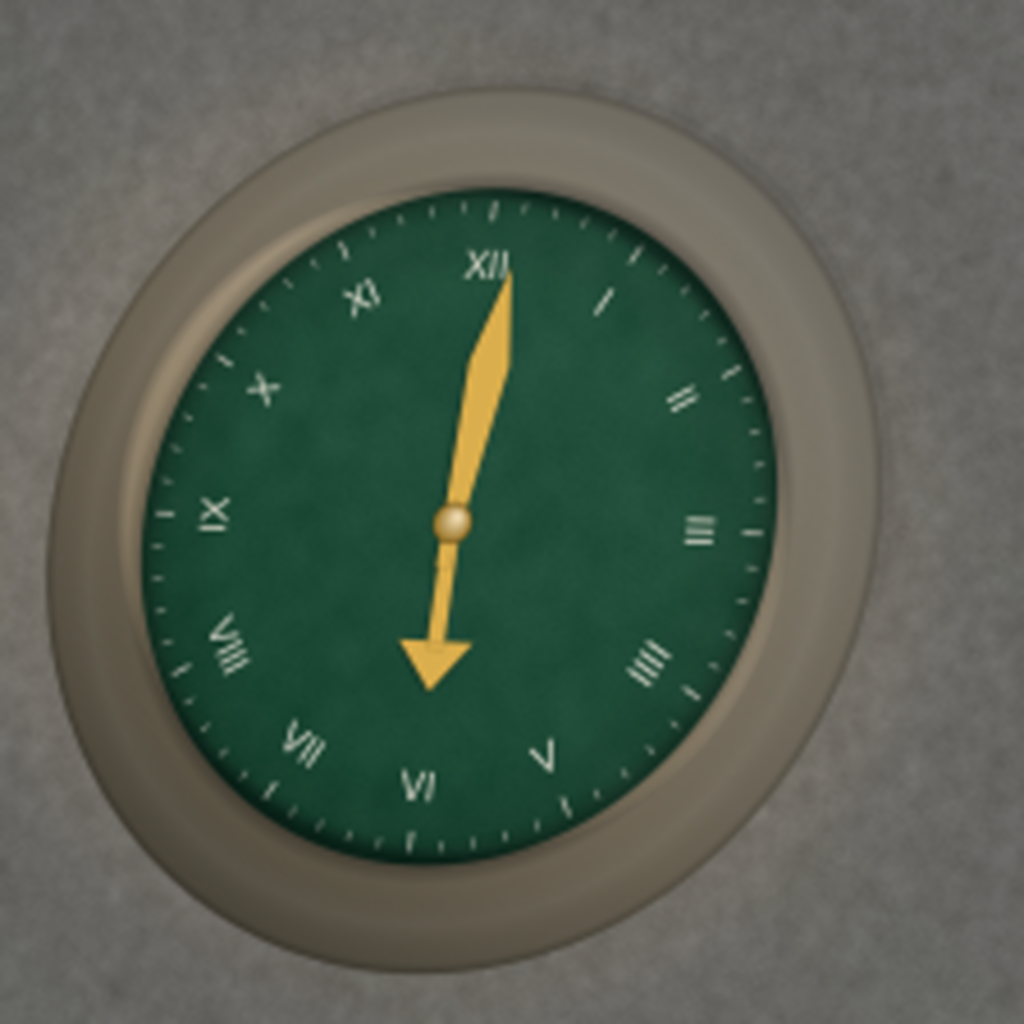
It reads {"hour": 6, "minute": 1}
